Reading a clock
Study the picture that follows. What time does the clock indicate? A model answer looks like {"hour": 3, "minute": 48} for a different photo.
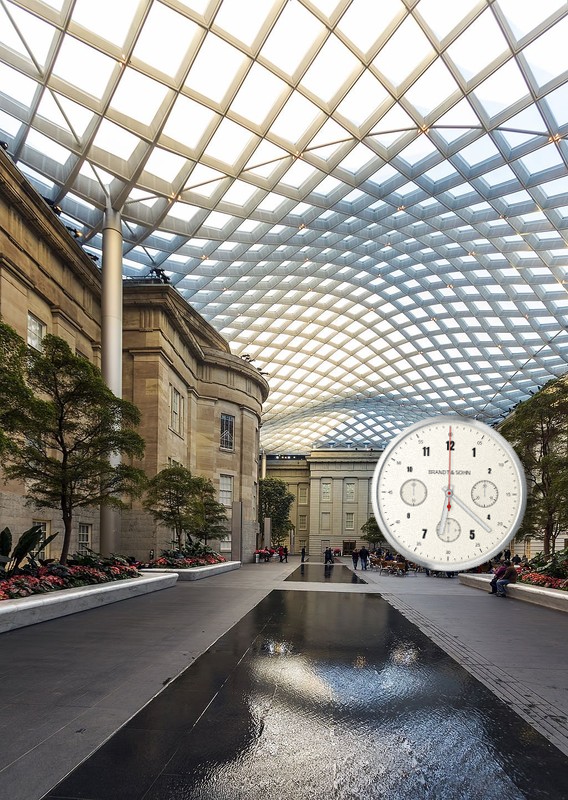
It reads {"hour": 6, "minute": 22}
